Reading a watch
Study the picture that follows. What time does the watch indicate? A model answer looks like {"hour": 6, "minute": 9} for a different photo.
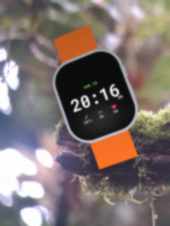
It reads {"hour": 20, "minute": 16}
